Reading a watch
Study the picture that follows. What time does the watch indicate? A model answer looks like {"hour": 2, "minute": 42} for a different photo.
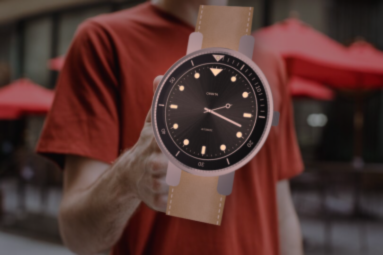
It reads {"hour": 2, "minute": 18}
